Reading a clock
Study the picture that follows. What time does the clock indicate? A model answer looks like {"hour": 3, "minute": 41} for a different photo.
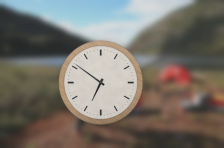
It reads {"hour": 6, "minute": 51}
